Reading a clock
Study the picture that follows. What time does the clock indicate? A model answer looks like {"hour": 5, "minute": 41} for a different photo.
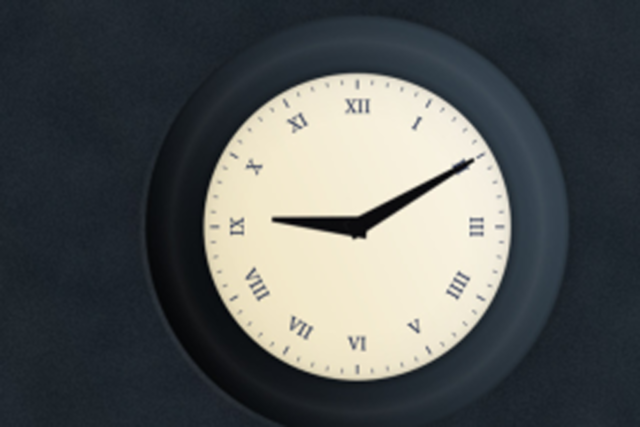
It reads {"hour": 9, "minute": 10}
